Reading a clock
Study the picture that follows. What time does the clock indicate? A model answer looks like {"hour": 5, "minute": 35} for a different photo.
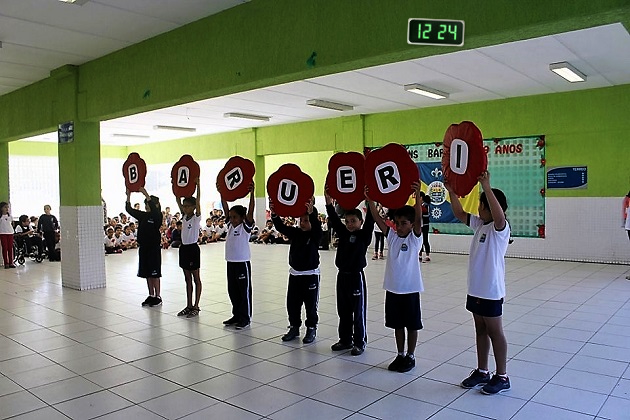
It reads {"hour": 12, "minute": 24}
